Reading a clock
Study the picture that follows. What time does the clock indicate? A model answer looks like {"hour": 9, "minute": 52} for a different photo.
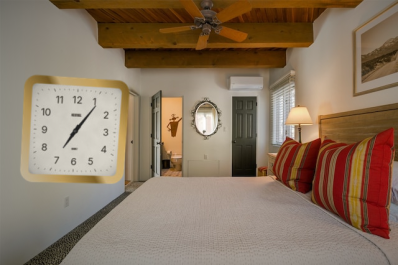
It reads {"hour": 7, "minute": 6}
